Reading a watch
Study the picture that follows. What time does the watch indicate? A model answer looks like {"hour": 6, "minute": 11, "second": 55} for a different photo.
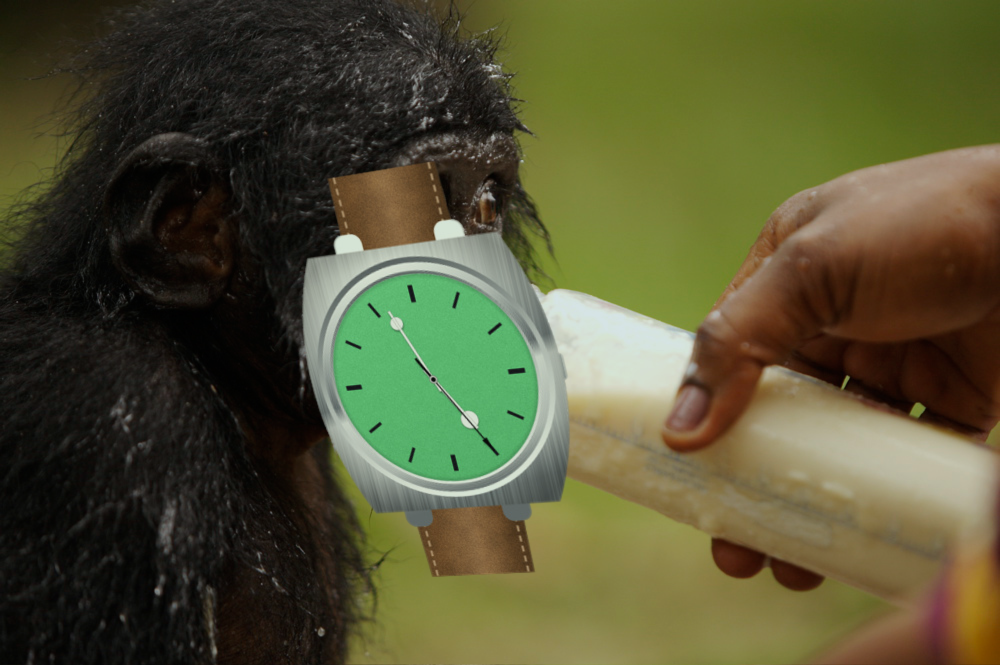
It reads {"hour": 4, "minute": 56, "second": 25}
